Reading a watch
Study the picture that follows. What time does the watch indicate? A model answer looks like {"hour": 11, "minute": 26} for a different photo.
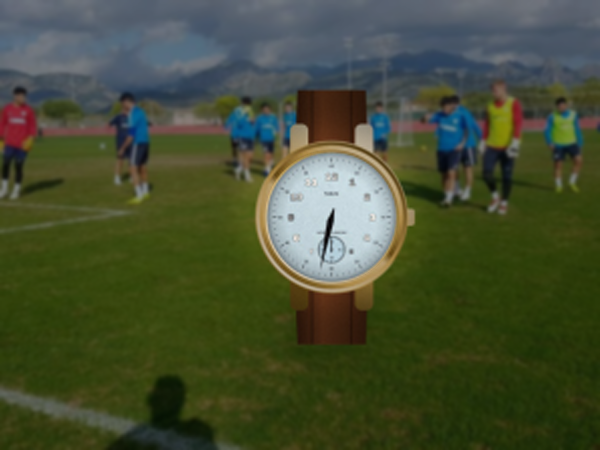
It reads {"hour": 6, "minute": 32}
